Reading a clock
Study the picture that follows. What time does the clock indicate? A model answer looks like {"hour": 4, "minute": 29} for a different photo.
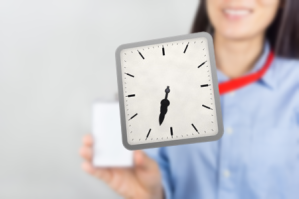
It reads {"hour": 6, "minute": 33}
